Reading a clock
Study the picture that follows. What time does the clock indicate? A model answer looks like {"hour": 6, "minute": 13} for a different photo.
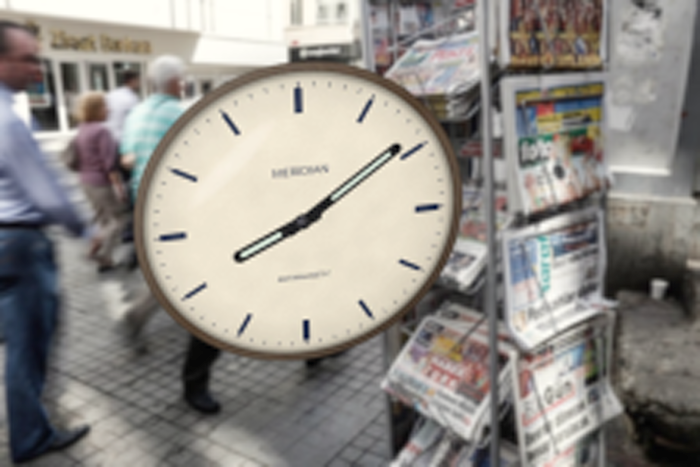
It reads {"hour": 8, "minute": 9}
